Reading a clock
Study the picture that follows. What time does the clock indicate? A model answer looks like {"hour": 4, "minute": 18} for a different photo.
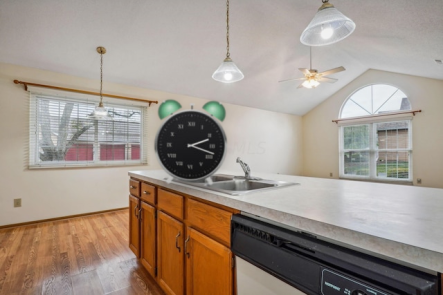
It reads {"hour": 2, "minute": 18}
